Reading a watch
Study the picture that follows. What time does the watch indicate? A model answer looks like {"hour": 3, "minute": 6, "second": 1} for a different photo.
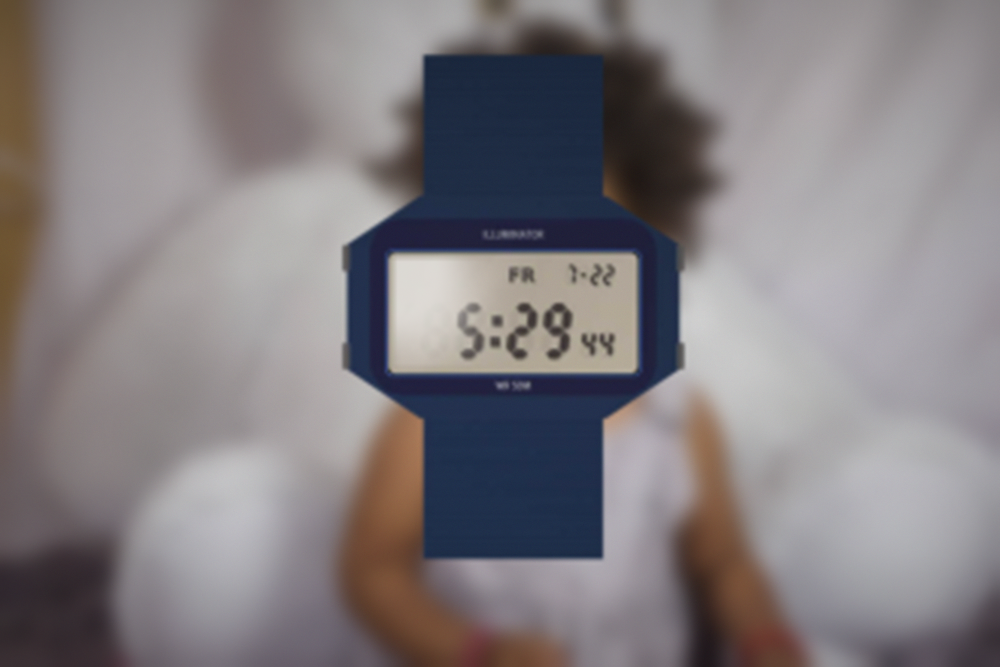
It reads {"hour": 5, "minute": 29, "second": 44}
